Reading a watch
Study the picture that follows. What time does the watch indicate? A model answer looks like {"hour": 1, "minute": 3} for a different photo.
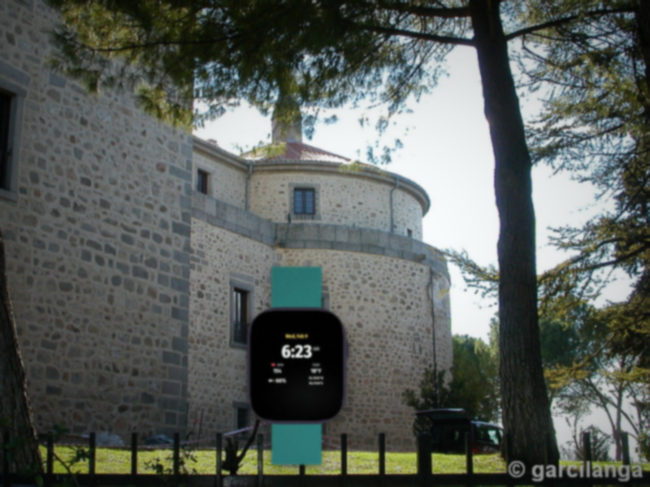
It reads {"hour": 6, "minute": 23}
